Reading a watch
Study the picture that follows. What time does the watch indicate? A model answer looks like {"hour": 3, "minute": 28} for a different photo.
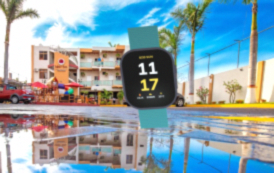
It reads {"hour": 11, "minute": 17}
